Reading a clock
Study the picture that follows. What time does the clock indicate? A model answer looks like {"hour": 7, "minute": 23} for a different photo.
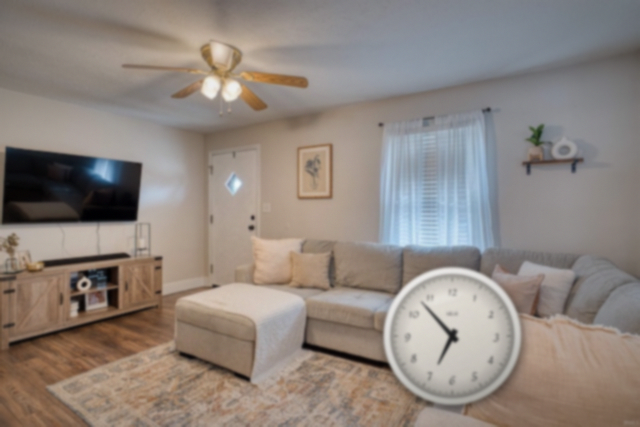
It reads {"hour": 6, "minute": 53}
